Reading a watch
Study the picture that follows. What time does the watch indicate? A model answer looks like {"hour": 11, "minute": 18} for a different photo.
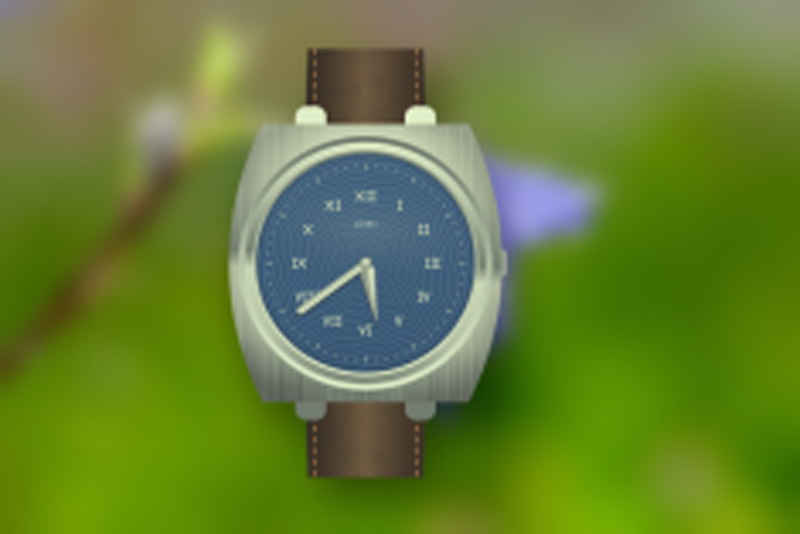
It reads {"hour": 5, "minute": 39}
